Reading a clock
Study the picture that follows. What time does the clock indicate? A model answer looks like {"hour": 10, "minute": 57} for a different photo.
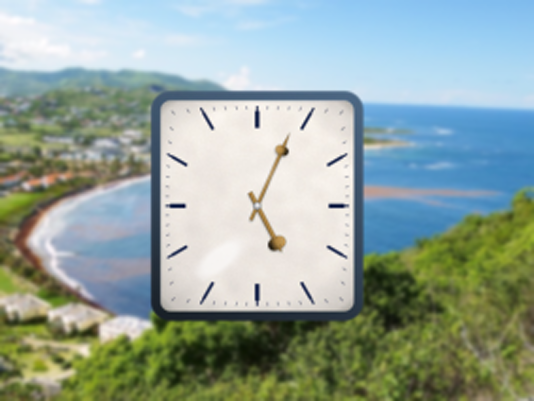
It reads {"hour": 5, "minute": 4}
